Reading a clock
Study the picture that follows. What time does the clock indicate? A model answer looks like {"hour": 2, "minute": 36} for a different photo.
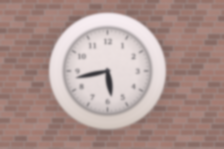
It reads {"hour": 5, "minute": 43}
